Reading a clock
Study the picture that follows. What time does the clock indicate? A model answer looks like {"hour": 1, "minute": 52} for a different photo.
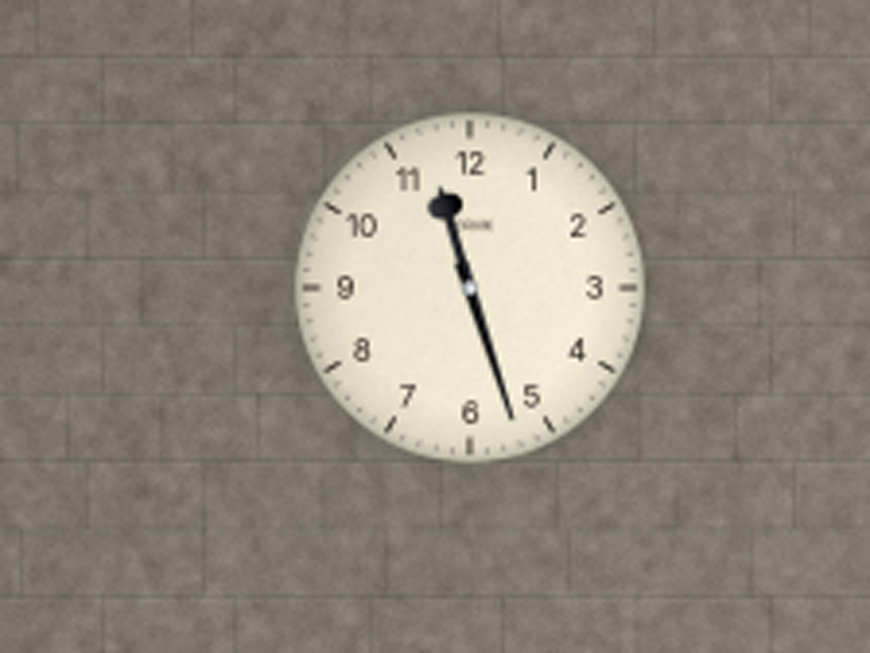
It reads {"hour": 11, "minute": 27}
